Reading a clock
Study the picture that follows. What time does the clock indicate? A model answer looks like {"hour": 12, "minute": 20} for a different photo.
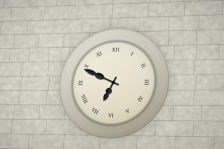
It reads {"hour": 6, "minute": 49}
